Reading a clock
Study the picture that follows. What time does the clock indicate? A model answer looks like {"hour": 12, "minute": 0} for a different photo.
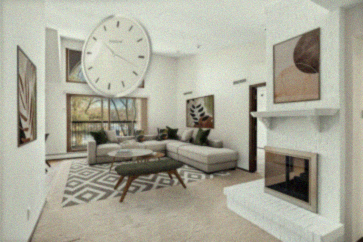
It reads {"hour": 10, "minute": 18}
